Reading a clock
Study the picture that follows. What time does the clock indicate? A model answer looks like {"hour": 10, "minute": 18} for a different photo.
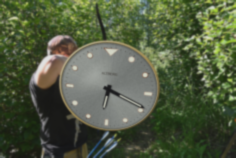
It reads {"hour": 6, "minute": 19}
